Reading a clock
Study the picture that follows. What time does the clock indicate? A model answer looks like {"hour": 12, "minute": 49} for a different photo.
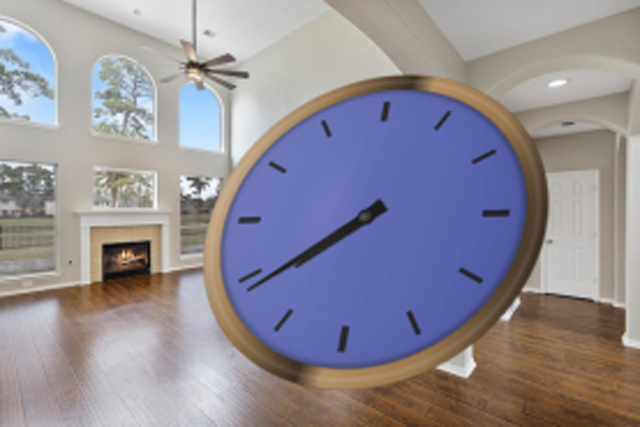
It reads {"hour": 7, "minute": 39}
